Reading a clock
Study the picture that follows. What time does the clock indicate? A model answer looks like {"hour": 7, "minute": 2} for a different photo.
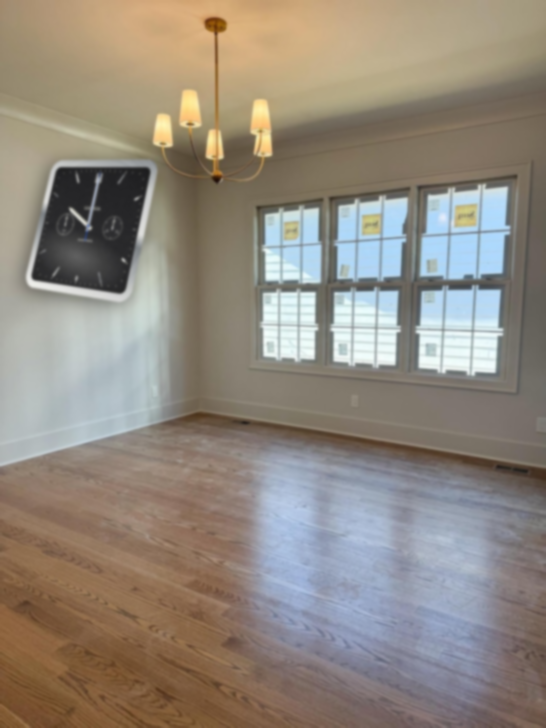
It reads {"hour": 10, "minute": 0}
